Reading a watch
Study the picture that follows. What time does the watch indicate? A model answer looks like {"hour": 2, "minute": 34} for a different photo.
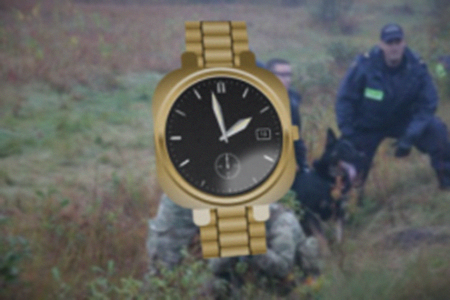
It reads {"hour": 1, "minute": 58}
